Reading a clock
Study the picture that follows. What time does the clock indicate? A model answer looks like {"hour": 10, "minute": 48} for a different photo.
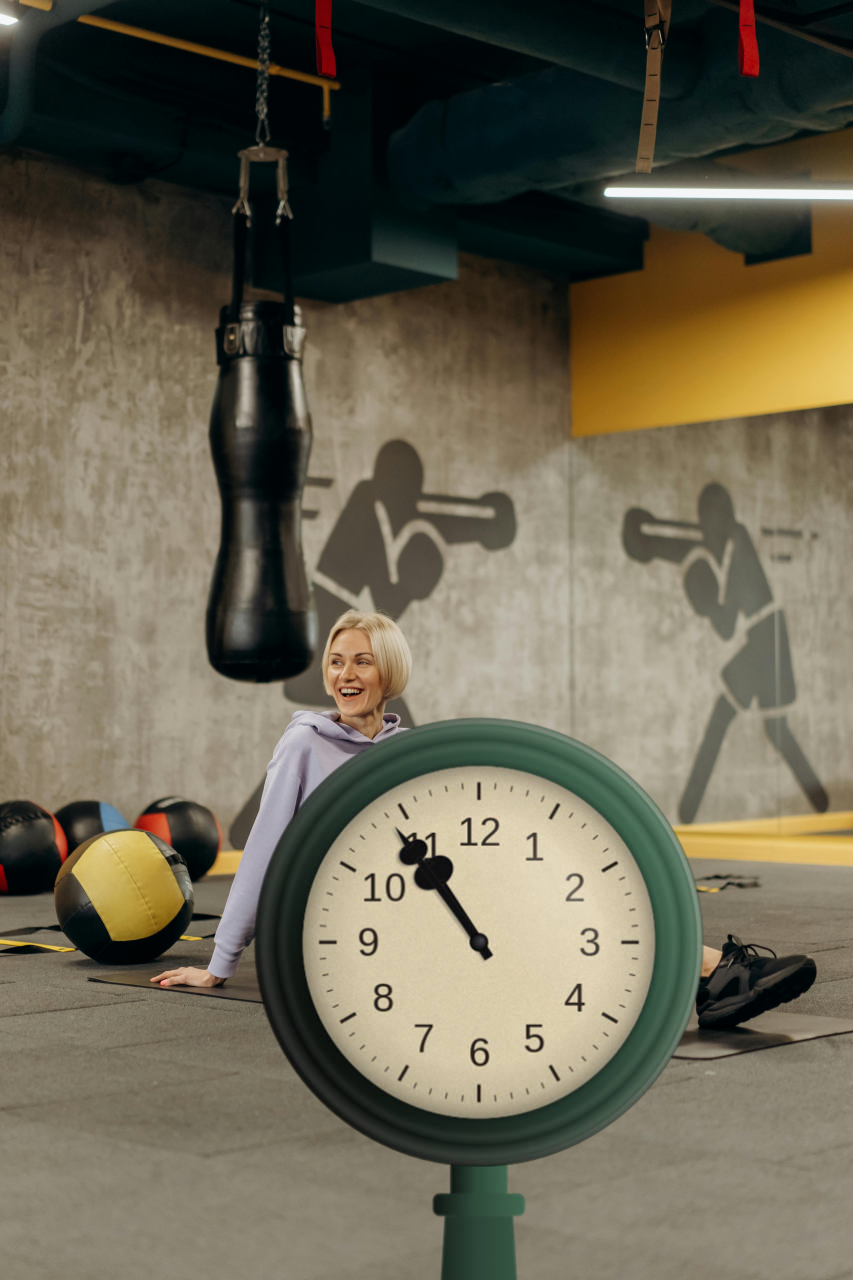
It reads {"hour": 10, "minute": 54}
